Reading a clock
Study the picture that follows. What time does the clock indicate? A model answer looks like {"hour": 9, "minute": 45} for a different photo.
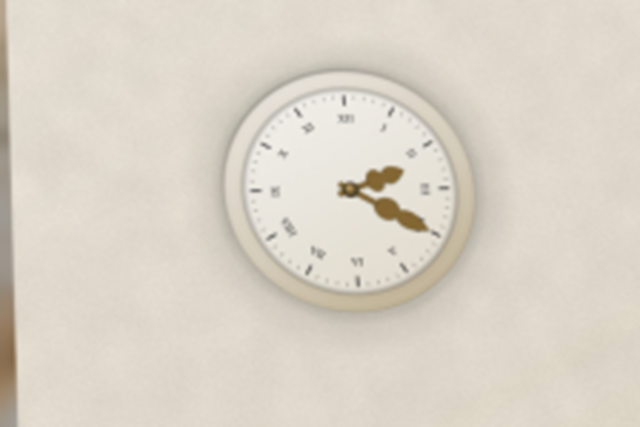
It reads {"hour": 2, "minute": 20}
